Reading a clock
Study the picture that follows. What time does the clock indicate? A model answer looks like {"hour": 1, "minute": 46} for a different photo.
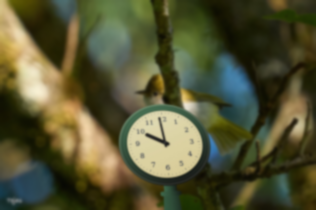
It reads {"hour": 9, "minute": 59}
